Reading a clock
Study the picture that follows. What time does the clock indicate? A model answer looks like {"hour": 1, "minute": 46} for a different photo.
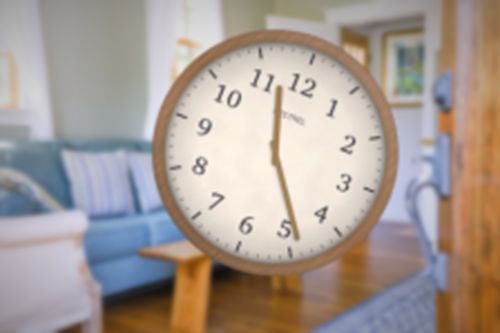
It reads {"hour": 11, "minute": 24}
